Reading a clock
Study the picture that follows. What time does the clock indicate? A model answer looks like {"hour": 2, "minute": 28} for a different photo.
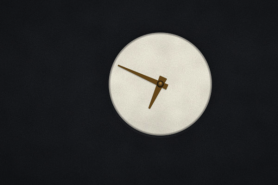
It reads {"hour": 6, "minute": 49}
